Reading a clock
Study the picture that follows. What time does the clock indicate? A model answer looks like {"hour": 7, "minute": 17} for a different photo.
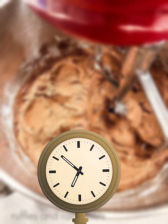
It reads {"hour": 6, "minute": 52}
